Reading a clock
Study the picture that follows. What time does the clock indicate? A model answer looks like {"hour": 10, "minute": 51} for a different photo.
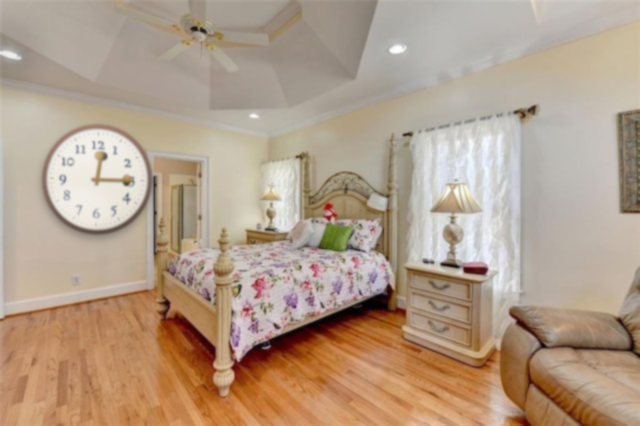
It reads {"hour": 12, "minute": 15}
